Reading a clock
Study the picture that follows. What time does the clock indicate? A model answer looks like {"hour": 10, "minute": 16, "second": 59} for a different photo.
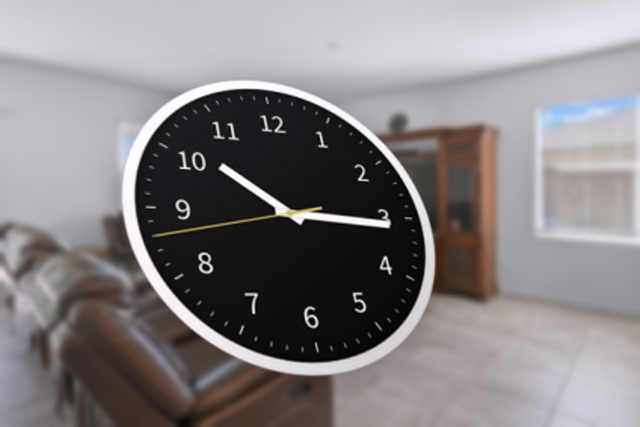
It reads {"hour": 10, "minute": 15, "second": 43}
